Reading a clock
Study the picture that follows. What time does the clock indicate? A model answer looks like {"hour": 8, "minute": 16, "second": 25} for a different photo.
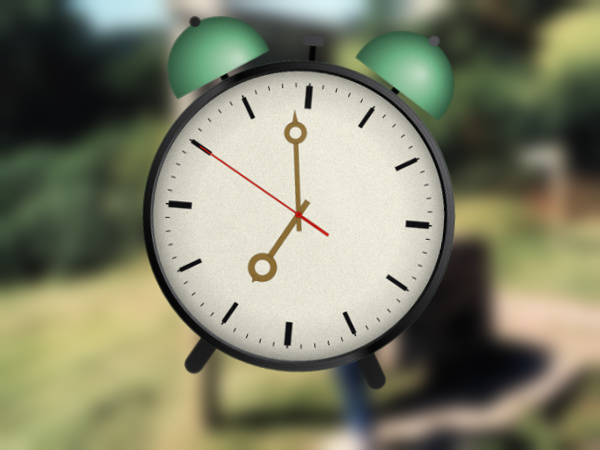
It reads {"hour": 6, "minute": 58, "second": 50}
